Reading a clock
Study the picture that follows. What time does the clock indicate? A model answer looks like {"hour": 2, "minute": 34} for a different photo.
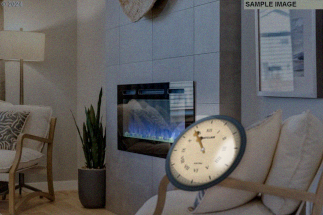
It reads {"hour": 10, "minute": 54}
